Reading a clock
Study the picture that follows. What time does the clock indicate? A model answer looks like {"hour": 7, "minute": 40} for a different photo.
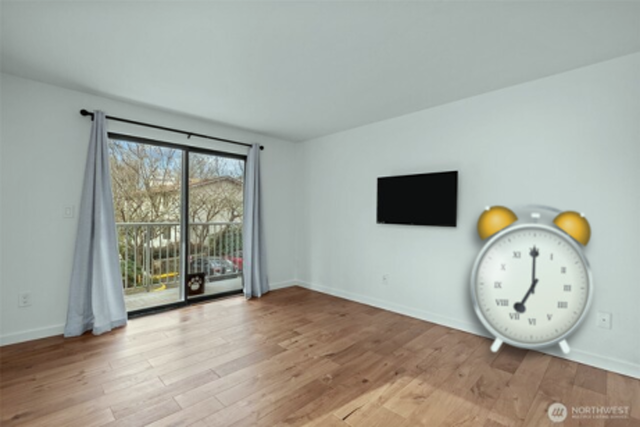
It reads {"hour": 7, "minute": 0}
